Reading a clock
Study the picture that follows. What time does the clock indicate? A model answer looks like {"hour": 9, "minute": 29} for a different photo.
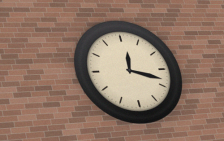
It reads {"hour": 12, "minute": 18}
